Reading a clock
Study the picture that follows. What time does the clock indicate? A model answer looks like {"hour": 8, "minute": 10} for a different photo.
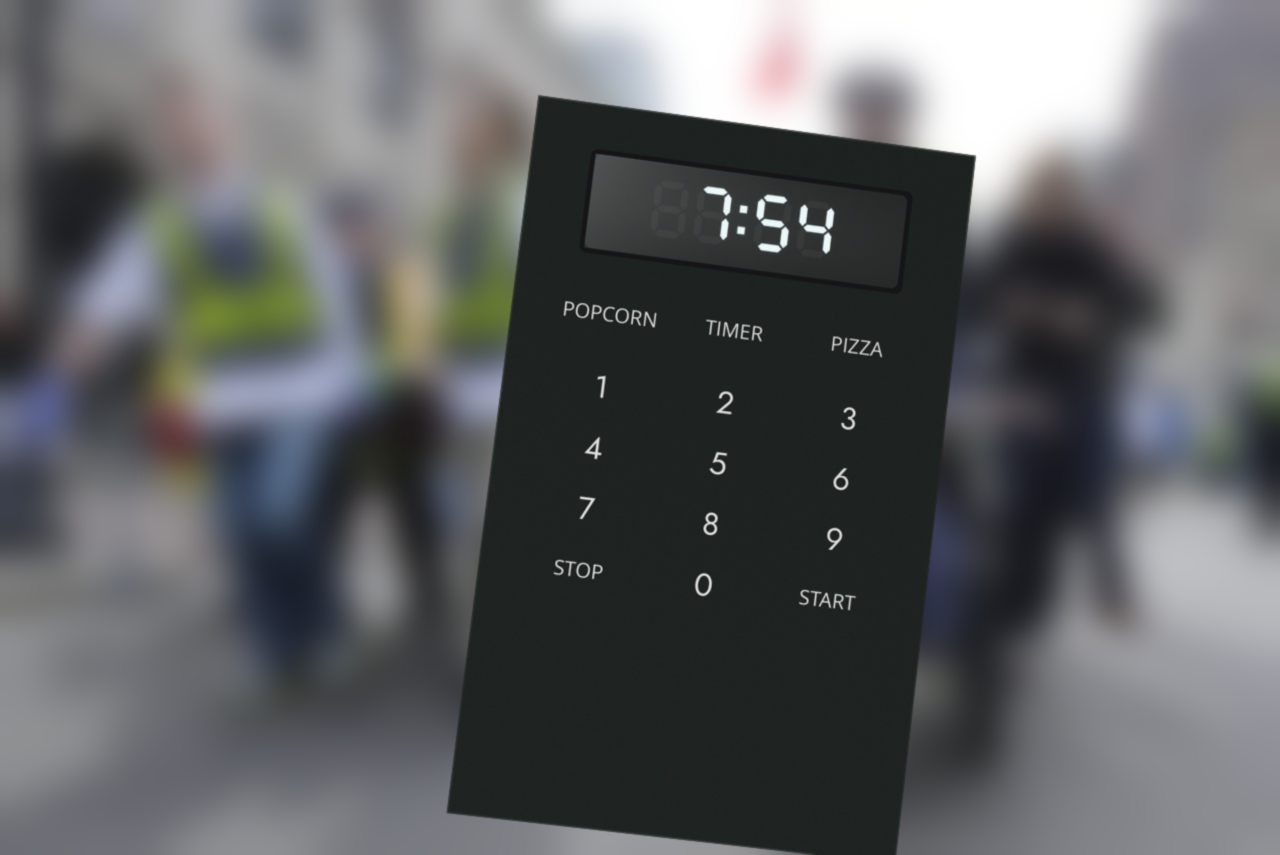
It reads {"hour": 7, "minute": 54}
